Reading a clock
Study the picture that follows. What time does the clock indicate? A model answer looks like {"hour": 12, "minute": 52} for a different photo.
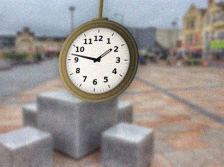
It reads {"hour": 1, "minute": 47}
